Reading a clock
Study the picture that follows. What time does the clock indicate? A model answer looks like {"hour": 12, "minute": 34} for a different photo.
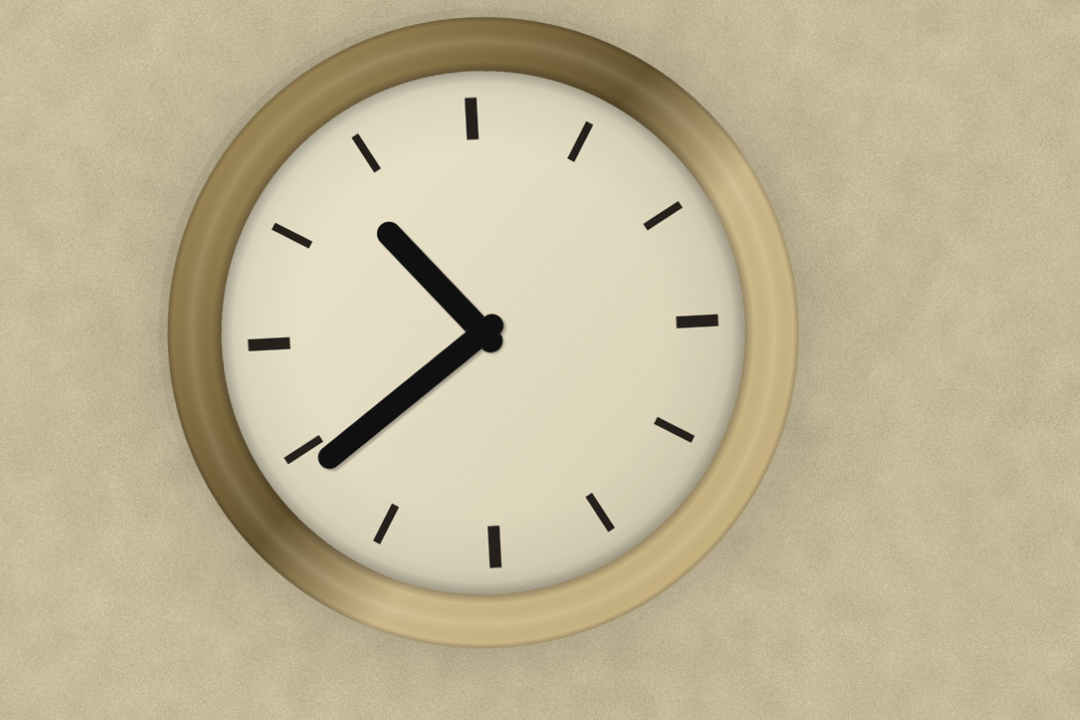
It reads {"hour": 10, "minute": 39}
